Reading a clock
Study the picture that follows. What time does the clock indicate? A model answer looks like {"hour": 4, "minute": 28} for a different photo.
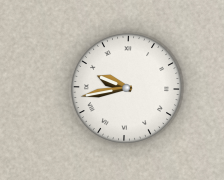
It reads {"hour": 9, "minute": 43}
